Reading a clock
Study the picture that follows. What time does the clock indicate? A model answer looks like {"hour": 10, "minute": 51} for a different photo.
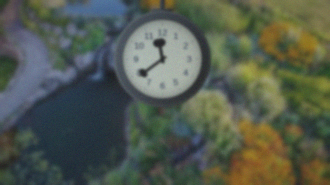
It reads {"hour": 11, "minute": 39}
